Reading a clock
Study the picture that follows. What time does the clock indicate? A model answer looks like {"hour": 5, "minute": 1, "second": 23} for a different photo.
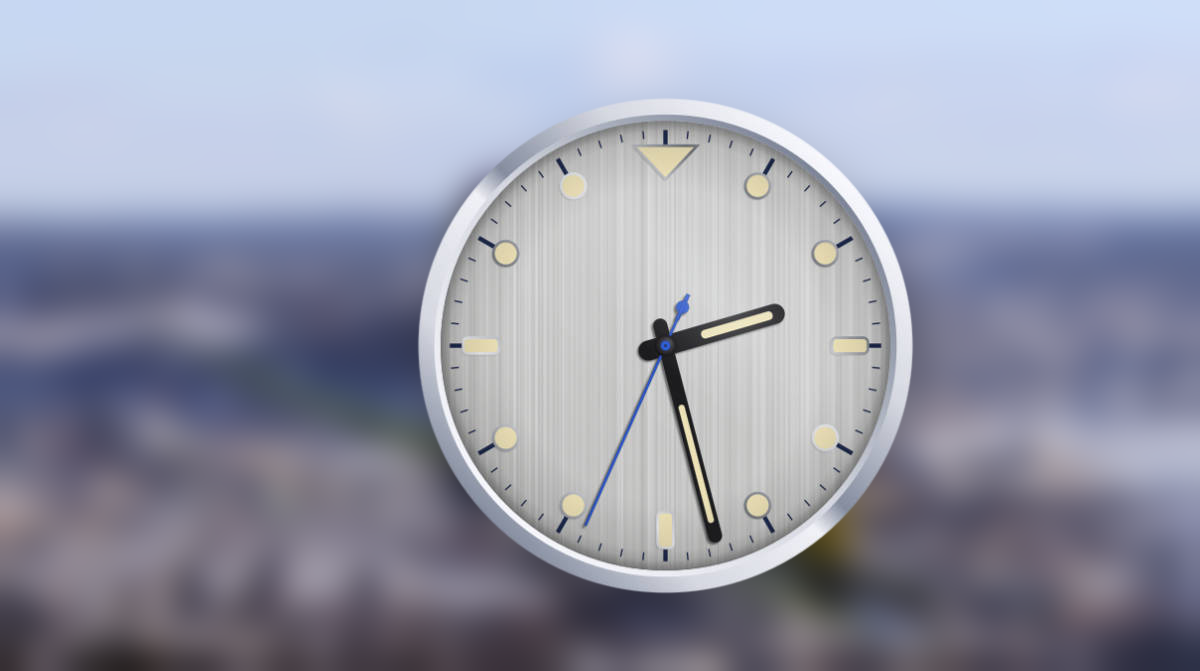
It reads {"hour": 2, "minute": 27, "second": 34}
